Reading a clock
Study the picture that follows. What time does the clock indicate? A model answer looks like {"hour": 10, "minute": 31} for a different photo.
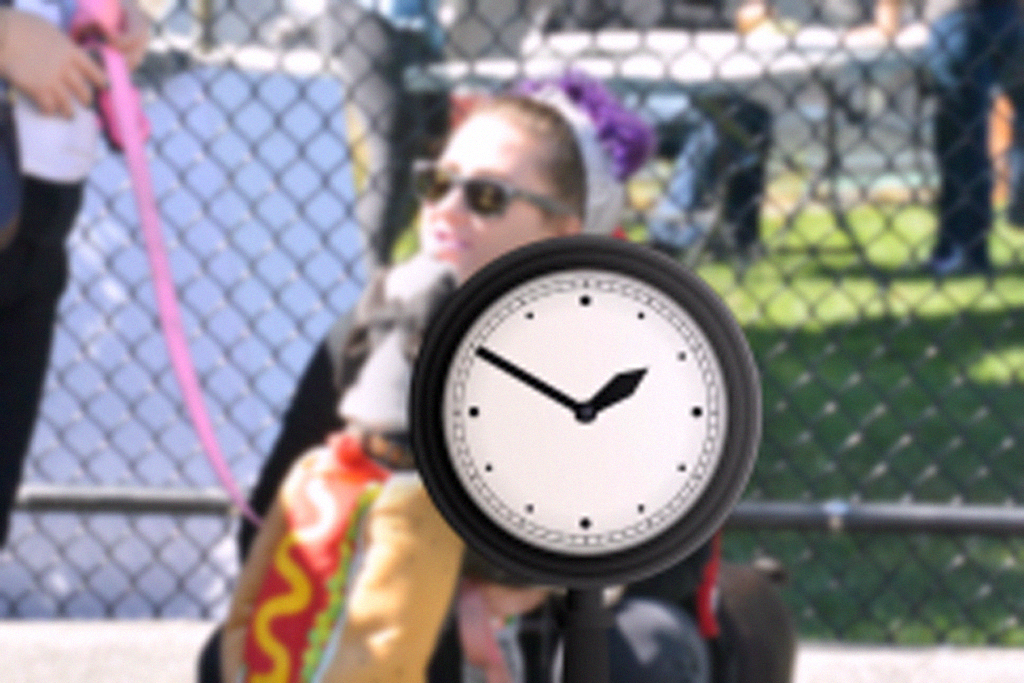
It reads {"hour": 1, "minute": 50}
